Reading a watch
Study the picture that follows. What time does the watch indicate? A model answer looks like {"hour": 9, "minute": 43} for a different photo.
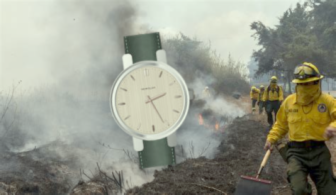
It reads {"hour": 2, "minute": 26}
